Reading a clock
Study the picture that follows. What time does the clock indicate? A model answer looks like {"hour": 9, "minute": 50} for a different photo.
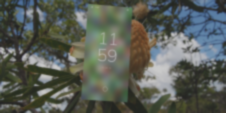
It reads {"hour": 11, "minute": 59}
